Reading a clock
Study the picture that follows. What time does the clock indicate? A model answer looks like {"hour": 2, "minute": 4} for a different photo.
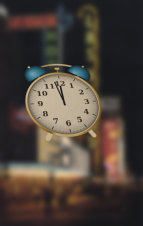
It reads {"hour": 11, "minute": 58}
